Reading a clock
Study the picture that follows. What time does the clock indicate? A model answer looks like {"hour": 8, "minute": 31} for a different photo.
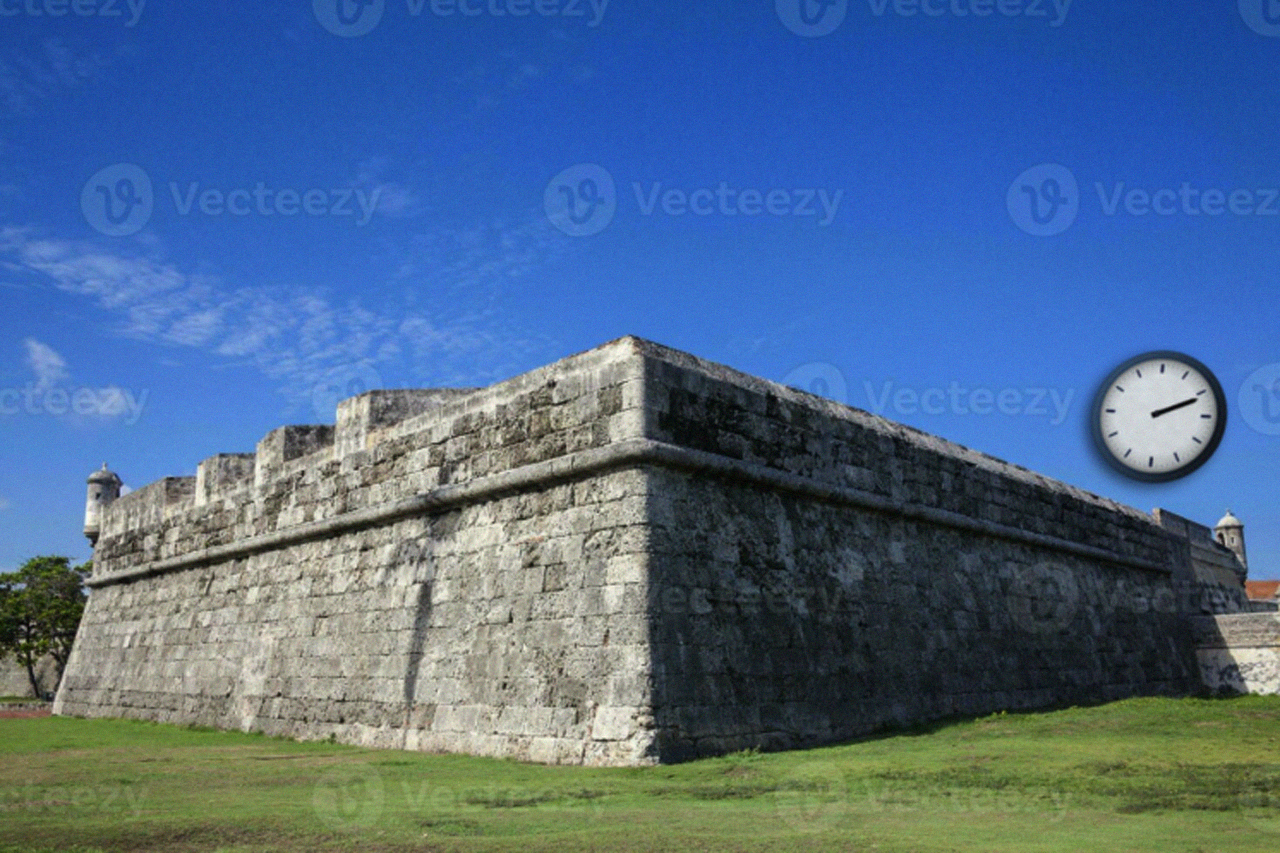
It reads {"hour": 2, "minute": 11}
